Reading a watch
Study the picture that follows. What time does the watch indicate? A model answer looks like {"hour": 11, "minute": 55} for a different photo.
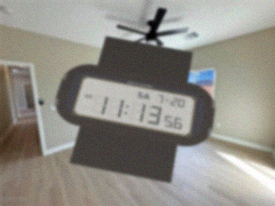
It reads {"hour": 11, "minute": 13}
